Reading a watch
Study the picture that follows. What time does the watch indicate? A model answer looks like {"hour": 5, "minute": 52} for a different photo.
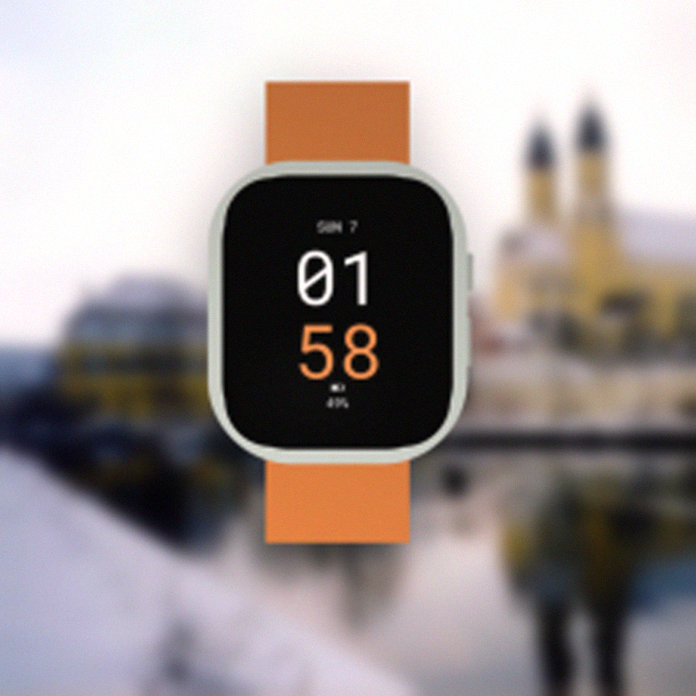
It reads {"hour": 1, "minute": 58}
